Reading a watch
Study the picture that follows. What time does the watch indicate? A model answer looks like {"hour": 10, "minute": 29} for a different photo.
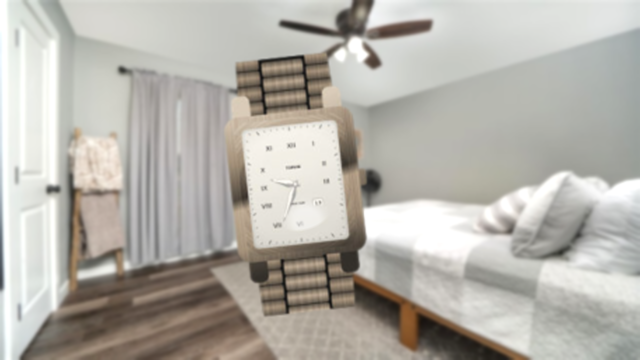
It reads {"hour": 9, "minute": 34}
